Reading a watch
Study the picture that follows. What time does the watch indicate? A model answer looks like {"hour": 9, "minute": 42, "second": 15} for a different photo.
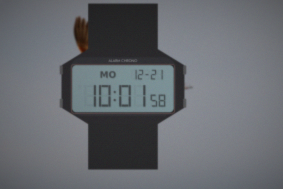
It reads {"hour": 10, "minute": 1, "second": 58}
